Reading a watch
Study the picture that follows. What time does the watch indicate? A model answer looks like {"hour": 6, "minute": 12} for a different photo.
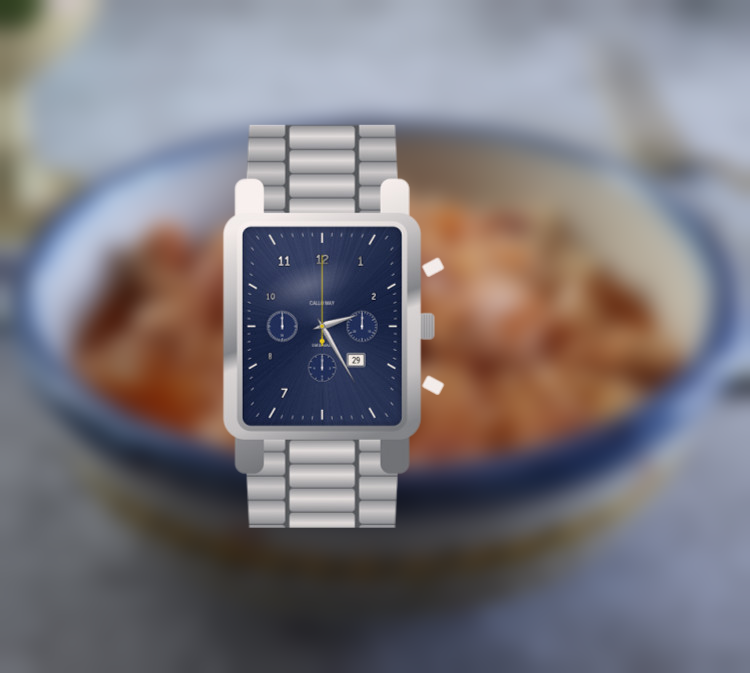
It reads {"hour": 2, "minute": 25}
